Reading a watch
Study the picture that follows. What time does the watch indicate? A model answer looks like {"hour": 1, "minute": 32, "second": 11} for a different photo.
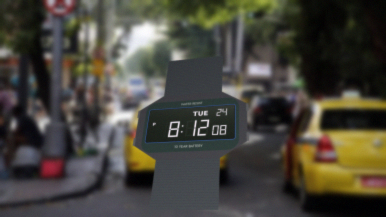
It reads {"hour": 8, "minute": 12, "second": 8}
